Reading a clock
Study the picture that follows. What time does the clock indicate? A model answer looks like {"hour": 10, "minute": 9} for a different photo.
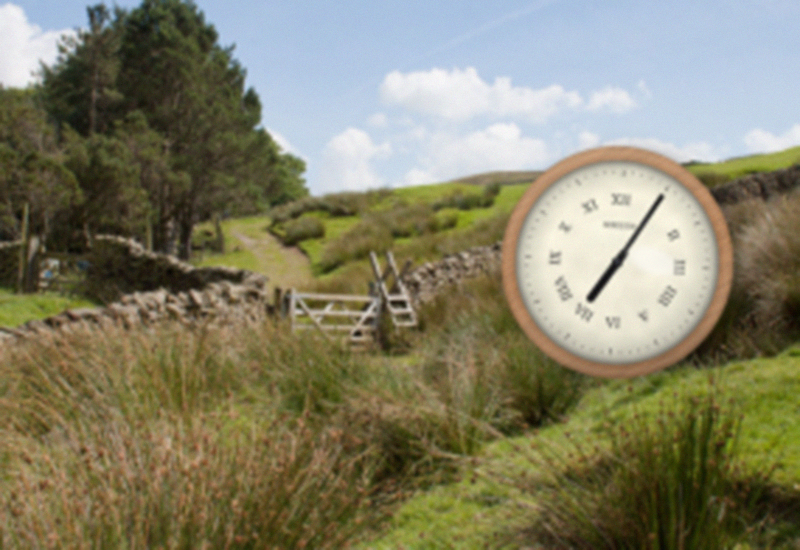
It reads {"hour": 7, "minute": 5}
